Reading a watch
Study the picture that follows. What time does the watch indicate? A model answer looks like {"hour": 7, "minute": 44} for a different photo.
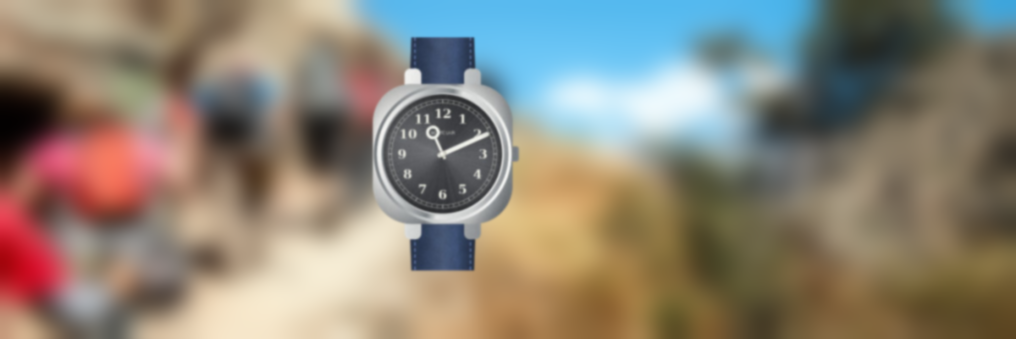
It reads {"hour": 11, "minute": 11}
